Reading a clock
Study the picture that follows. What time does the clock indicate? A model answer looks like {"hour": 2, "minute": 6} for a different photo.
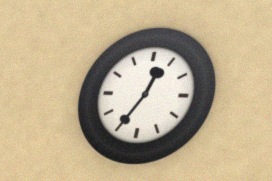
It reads {"hour": 12, "minute": 35}
